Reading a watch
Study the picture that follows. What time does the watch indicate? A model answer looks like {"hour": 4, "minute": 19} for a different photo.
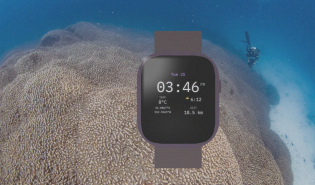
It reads {"hour": 3, "minute": 46}
